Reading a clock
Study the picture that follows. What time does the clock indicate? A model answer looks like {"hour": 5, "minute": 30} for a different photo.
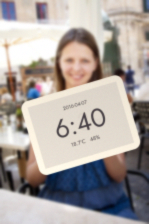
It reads {"hour": 6, "minute": 40}
